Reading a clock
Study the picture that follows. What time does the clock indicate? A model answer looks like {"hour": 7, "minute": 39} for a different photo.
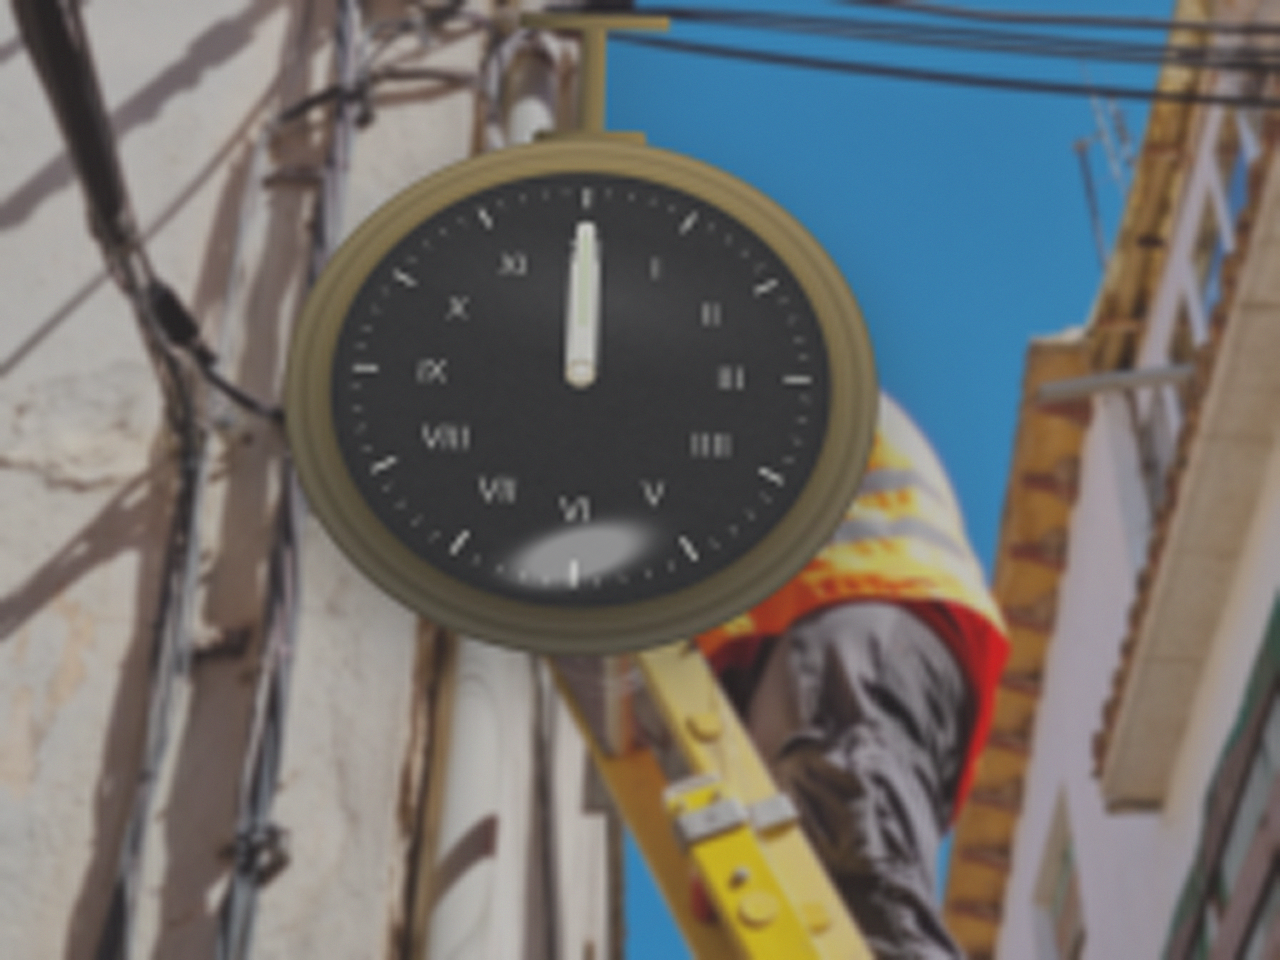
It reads {"hour": 12, "minute": 0}
